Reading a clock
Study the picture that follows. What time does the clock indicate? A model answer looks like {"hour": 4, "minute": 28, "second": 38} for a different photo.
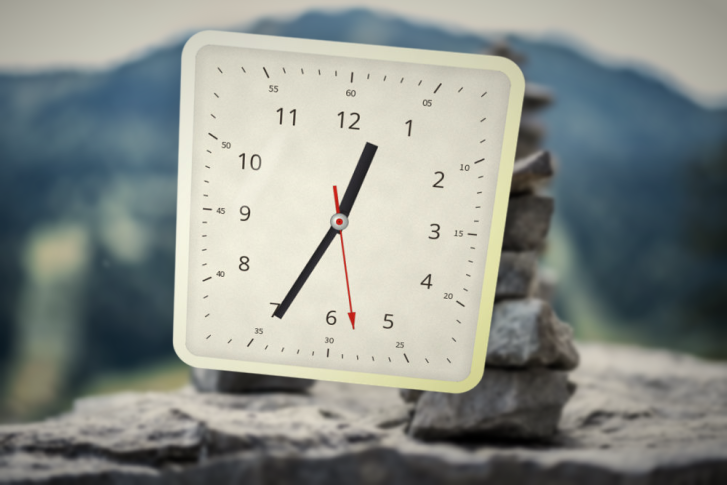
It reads {"hour": 12, "minute": 34, "second": 28}
